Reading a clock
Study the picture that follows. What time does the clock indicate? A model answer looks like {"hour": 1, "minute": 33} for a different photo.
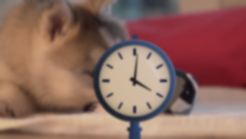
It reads {"hour": 4, "minute": 1}
